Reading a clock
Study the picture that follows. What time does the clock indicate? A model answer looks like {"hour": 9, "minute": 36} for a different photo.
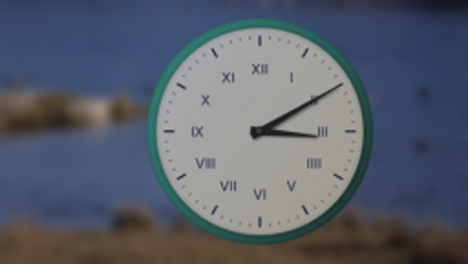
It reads {"hour": 3, "minute": 10}
